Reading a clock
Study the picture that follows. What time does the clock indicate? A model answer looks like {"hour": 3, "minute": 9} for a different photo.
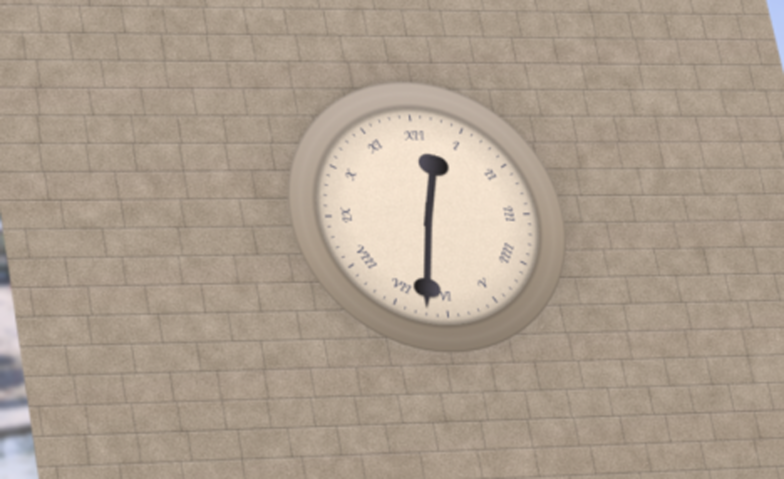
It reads {"hour": 12, "minute": 32}
